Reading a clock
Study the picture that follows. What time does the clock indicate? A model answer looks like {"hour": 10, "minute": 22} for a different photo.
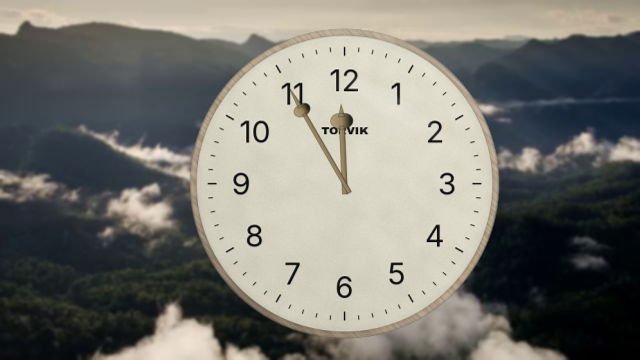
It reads {"hour": 11, "minute": 55}
